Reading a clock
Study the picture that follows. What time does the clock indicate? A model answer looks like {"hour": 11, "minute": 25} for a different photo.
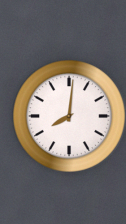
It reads {"hour": 8, "minute": 1}
